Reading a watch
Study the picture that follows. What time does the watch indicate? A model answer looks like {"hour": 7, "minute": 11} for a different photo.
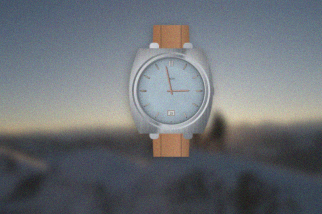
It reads {"hour": 2, "minute": 58}
